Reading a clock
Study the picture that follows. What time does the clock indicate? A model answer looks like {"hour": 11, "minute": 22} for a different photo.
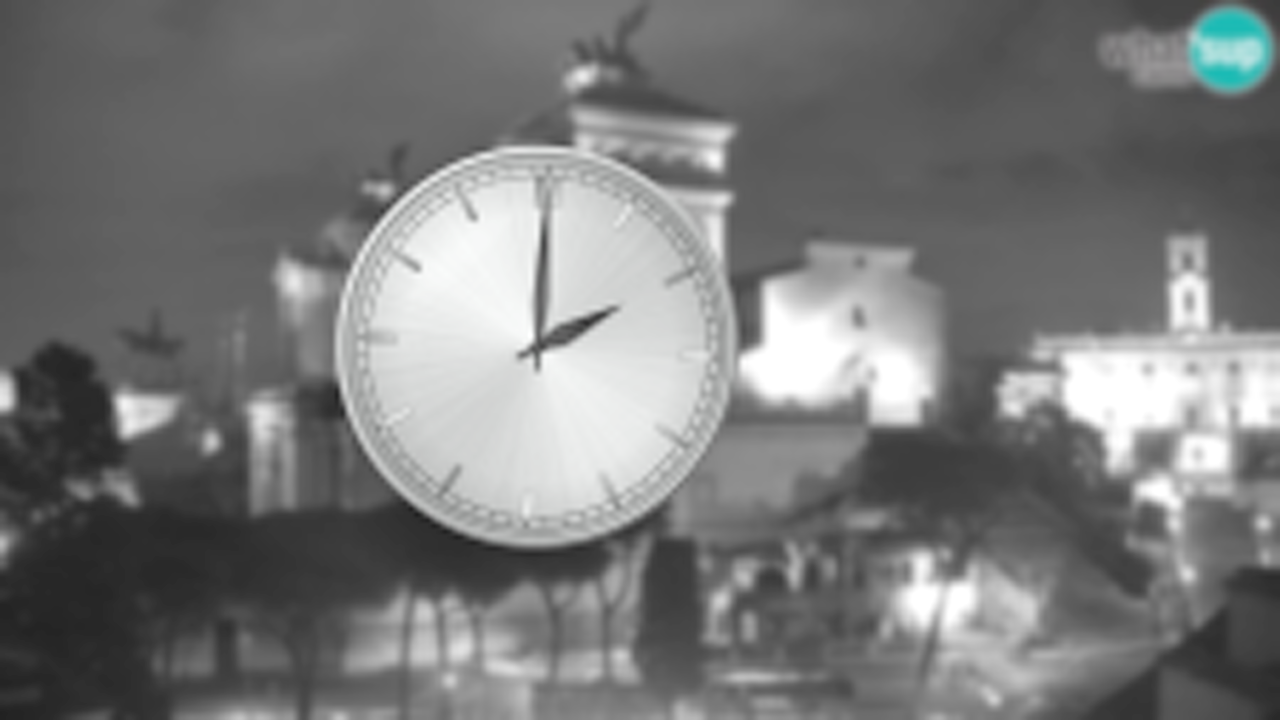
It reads {"hour": 2, "minute": 0}
